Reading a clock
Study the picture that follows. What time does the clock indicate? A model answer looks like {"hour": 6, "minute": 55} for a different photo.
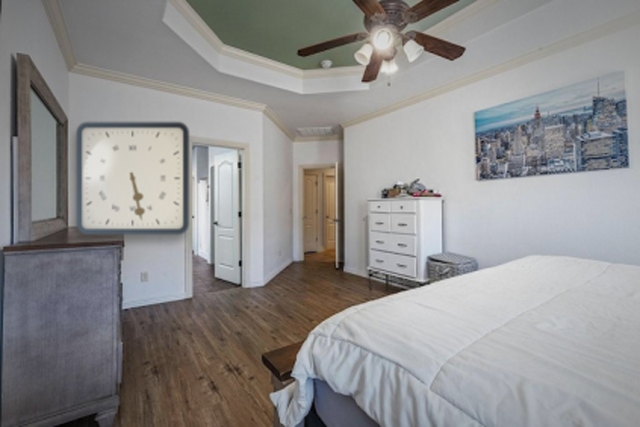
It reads {"hour": 5, "minute": 28}
